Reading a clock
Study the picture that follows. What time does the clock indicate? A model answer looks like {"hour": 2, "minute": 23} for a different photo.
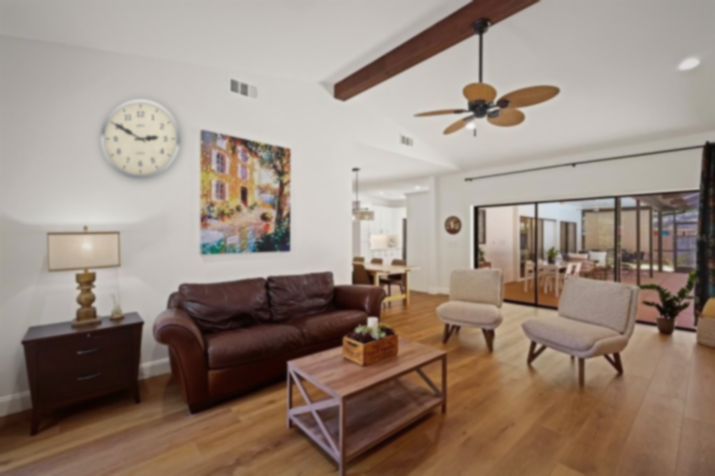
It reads {"hour": 2, "minute": 50}
